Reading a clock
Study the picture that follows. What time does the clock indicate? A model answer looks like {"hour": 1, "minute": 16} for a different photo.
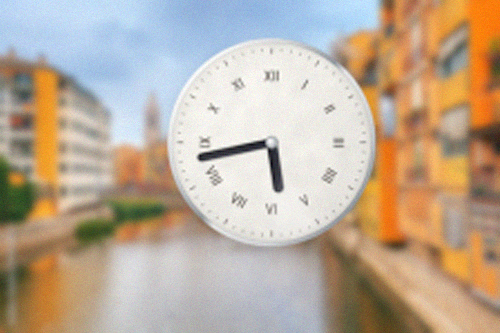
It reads {"hour": 5, "minute": 43}
